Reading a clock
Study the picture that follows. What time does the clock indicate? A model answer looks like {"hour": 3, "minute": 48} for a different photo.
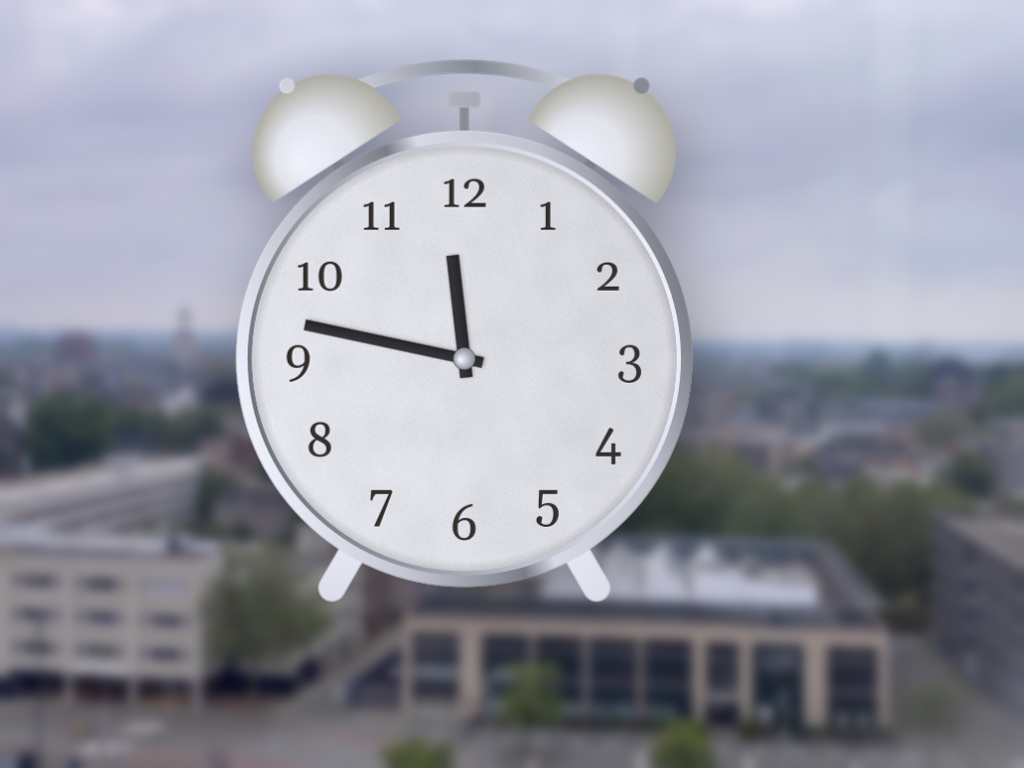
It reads {"hour": 11, "minute": 47}
